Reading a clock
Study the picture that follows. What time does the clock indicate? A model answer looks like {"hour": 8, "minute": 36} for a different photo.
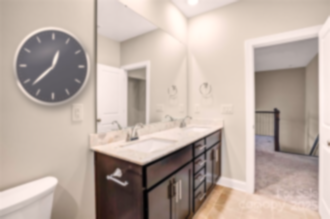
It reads {"hour": 12, "minute": 38}
